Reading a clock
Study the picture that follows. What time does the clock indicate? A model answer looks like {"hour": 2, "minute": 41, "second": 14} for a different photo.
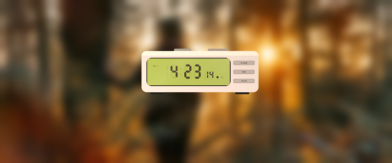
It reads {"hour": 4, "minute": 23, "second": 14}
